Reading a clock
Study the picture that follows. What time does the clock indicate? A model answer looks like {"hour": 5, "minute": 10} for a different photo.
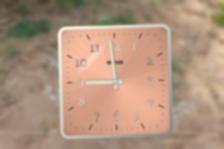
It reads {"hour": 8, "minute": 59}
